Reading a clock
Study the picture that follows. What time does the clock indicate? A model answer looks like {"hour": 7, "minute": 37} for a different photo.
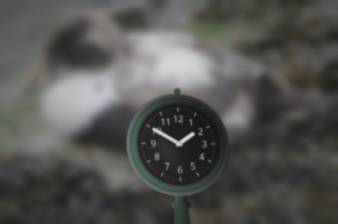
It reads {"hour": 1, "minute": 50}
